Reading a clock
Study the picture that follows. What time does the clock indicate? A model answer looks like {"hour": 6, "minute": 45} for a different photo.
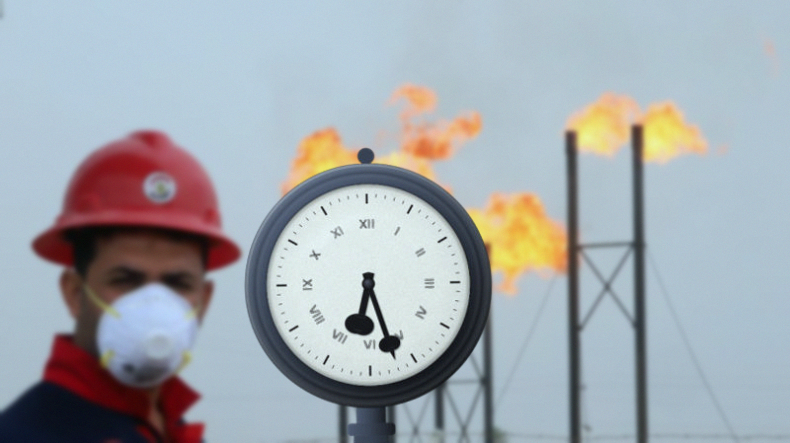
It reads {"hour": 6, "minute": 27}
